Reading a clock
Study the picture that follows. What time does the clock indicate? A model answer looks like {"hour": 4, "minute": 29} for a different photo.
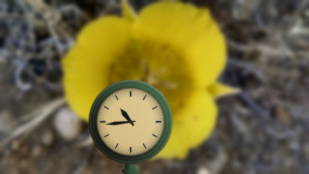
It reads {"hour": 10, "minute": 44}
